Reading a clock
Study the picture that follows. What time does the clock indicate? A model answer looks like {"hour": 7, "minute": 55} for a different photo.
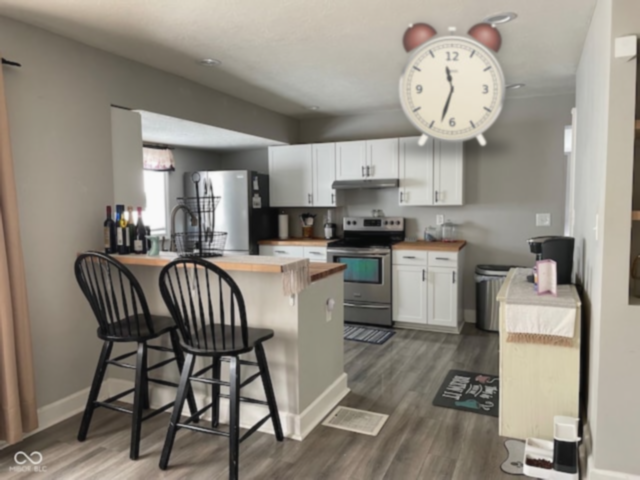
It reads {"hour": 11, "minute": 33}
